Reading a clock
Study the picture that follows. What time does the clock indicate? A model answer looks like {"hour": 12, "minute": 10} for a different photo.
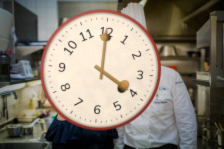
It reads {"hour": 4, "minute": 0}
